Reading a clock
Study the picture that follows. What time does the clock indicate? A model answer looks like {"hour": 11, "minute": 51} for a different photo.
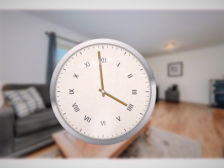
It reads {"hour": 3, "minute": 59}
